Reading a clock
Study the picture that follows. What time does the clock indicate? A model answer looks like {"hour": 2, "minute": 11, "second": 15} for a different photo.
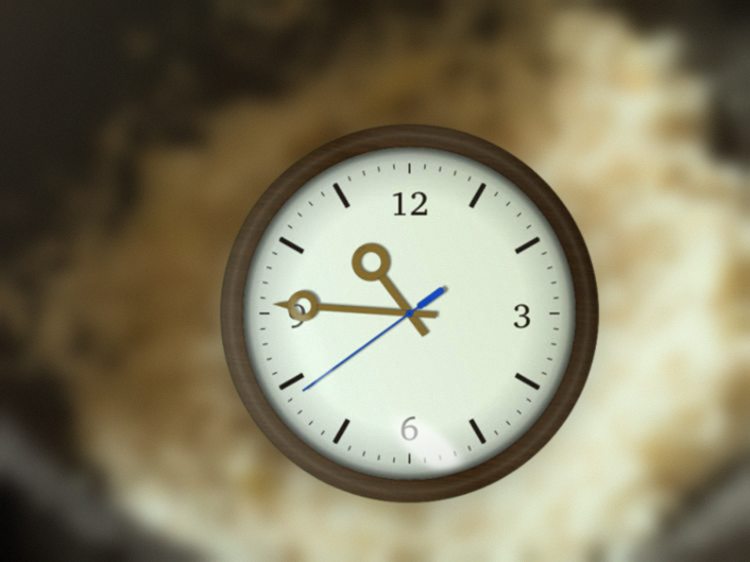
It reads {"hour": 10, "minute": 45, "second": 39}
